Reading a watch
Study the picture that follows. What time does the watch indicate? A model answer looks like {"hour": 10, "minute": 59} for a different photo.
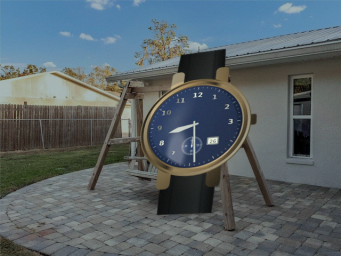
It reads {"hour": 8, "minute": 29}
